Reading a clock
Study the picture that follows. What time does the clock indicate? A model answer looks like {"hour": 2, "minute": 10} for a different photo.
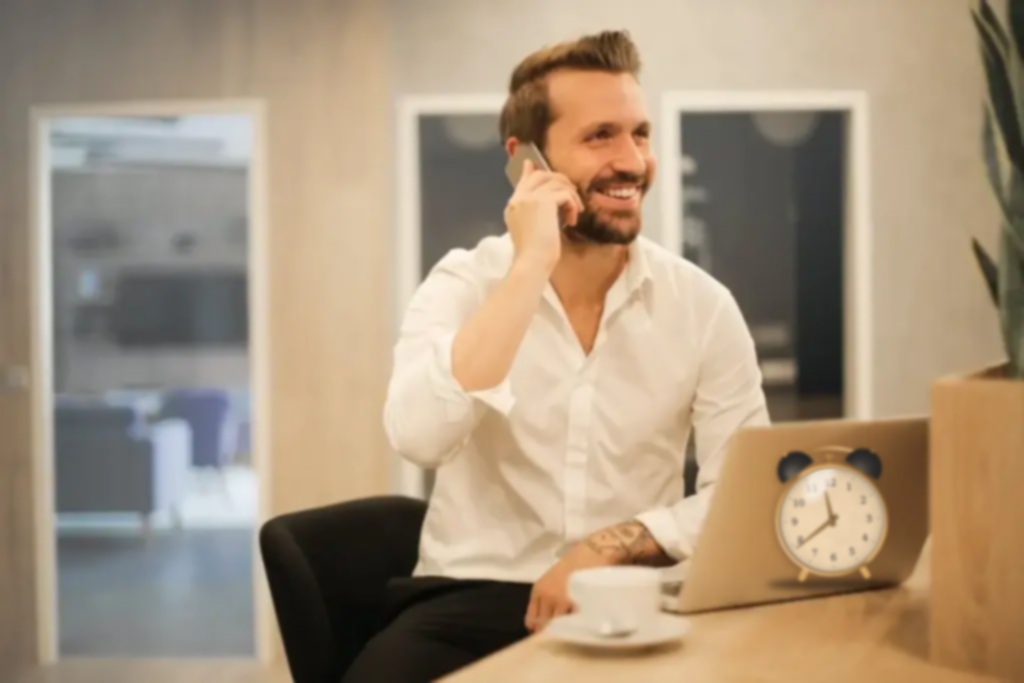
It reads {"hour": 11, "minute": 39}
